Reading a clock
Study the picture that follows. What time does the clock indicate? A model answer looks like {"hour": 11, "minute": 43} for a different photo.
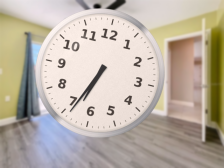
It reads {"hour": 6, "minute": 34}
